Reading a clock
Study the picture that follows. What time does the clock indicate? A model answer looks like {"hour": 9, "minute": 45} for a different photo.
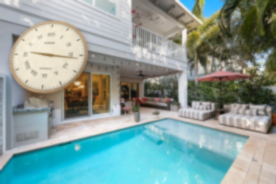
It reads {"hour": 9, "minute": 16}
